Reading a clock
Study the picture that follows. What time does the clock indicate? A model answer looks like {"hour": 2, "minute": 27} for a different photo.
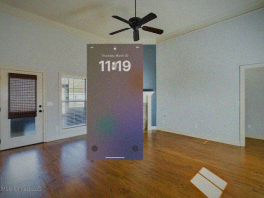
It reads {"hour": 11, "minute": 19}
